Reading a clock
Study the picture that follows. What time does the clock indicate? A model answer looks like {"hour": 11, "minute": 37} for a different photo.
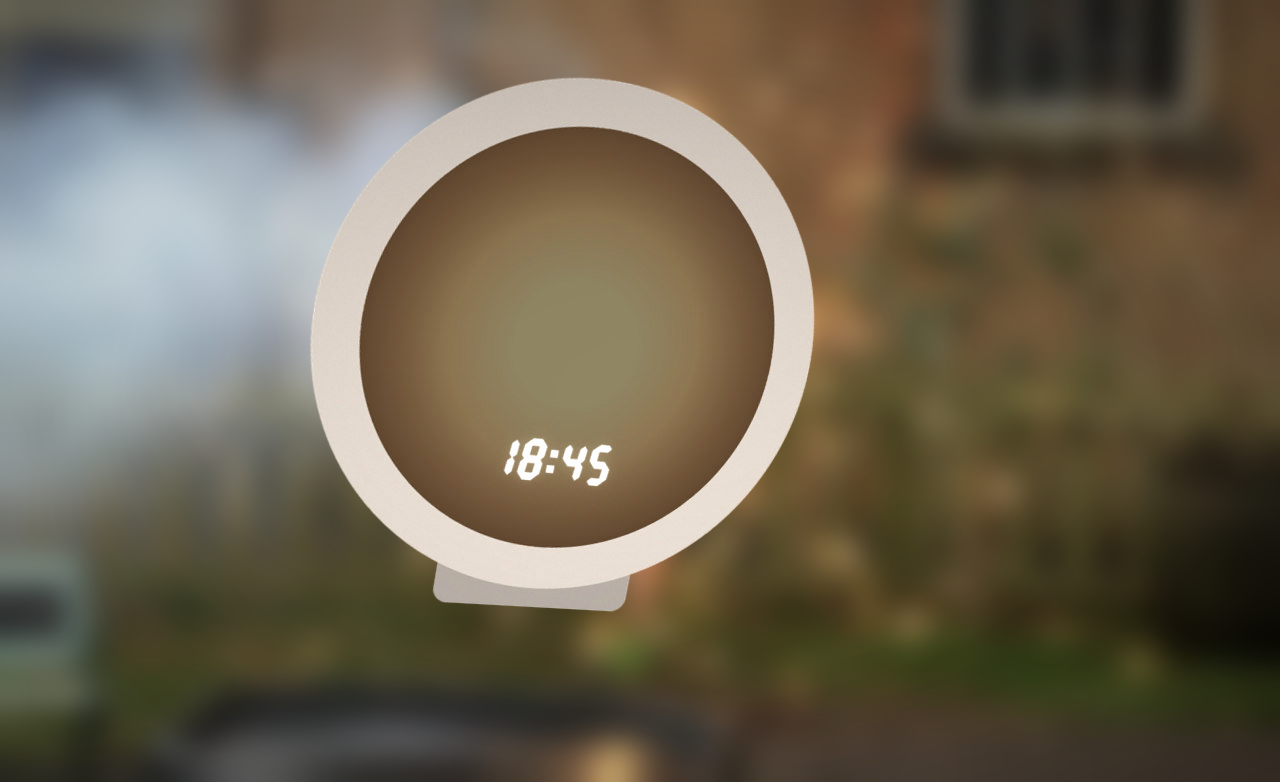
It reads {"hour": 18, "minute": 45}
